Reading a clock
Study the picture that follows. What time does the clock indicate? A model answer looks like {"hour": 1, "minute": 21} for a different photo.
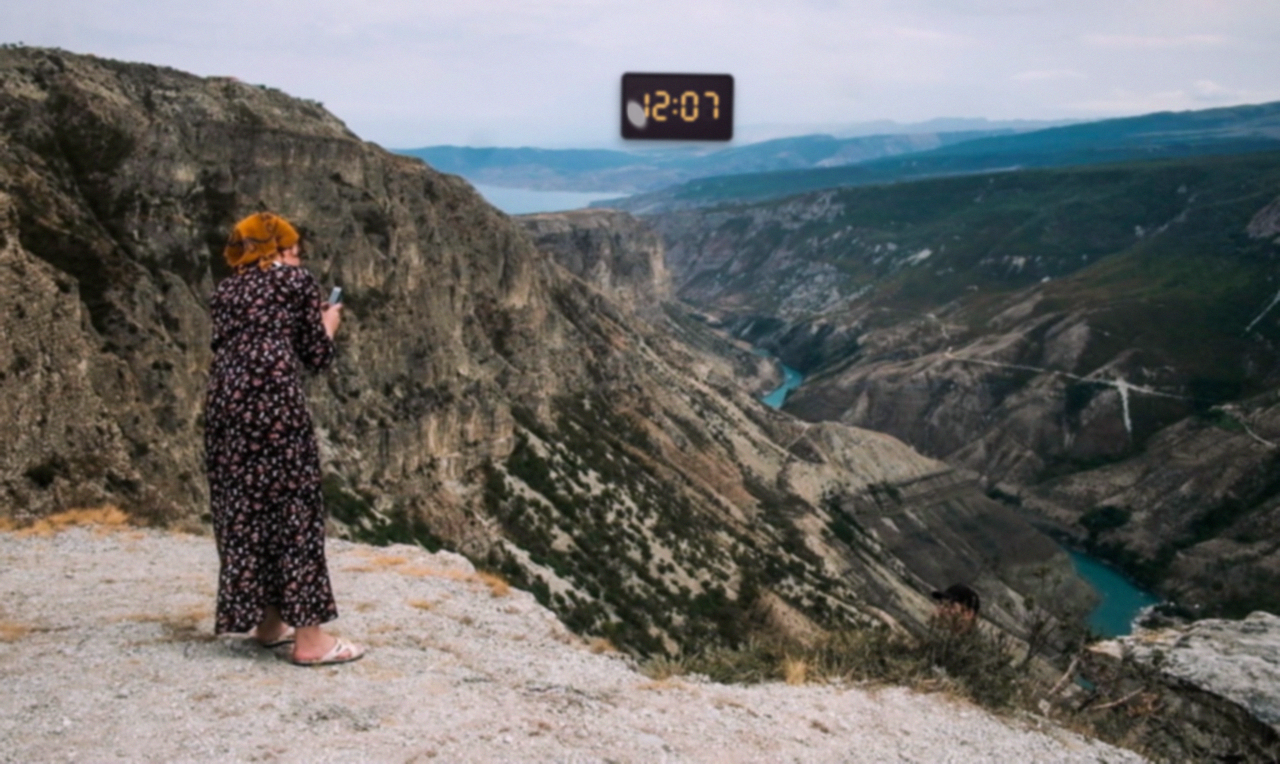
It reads {"hour": 12, "minute": 7}
